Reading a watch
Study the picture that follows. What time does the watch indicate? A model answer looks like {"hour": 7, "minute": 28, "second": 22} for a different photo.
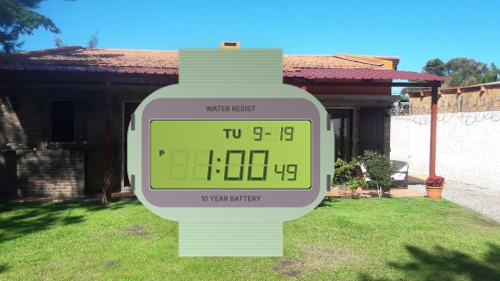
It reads {"hour": 1, "minute": 0, "second": 49}
